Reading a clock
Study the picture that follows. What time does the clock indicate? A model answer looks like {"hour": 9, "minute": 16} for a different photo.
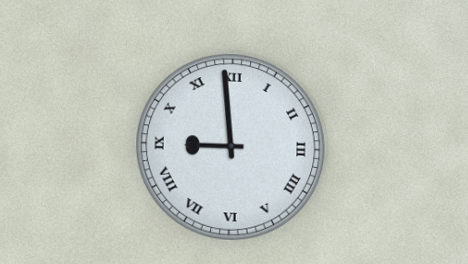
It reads {"hour": 8, "minute": 59}
